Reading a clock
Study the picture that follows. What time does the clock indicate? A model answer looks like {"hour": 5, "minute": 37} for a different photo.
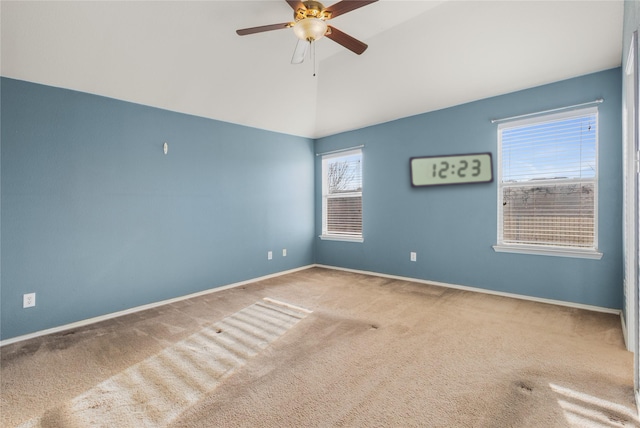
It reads {"hour": 12, "minute": 23}
